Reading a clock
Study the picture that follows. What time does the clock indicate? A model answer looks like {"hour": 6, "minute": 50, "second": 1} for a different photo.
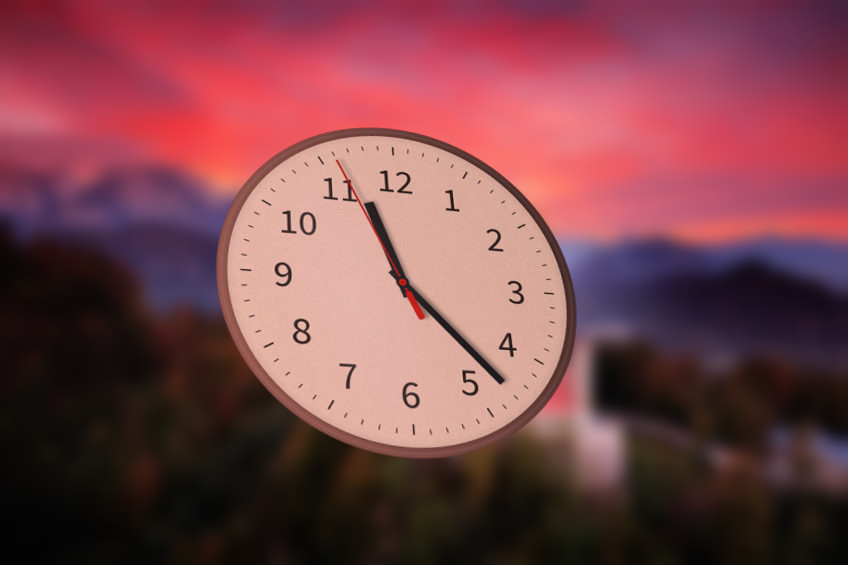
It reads {"hour": 11, "minute": 22, "second": 56}
